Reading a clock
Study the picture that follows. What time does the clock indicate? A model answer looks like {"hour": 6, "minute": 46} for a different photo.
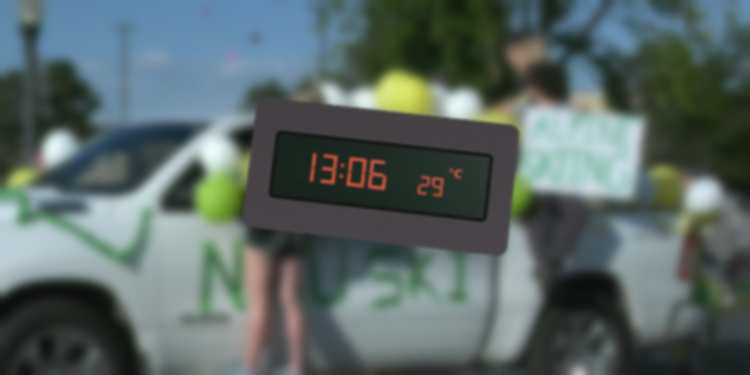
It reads {"hour": 13, "minute": 6}
